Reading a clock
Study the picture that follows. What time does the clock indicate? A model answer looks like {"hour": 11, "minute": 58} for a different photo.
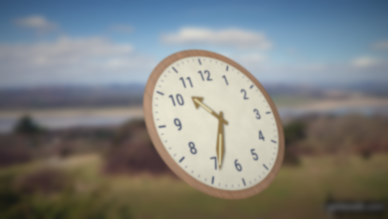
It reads {"hour": 10, "minute": 34}
